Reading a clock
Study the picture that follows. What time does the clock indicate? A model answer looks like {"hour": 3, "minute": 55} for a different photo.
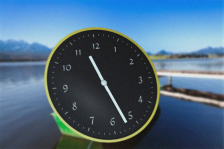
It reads {"hour": 11, "minute": 27}
